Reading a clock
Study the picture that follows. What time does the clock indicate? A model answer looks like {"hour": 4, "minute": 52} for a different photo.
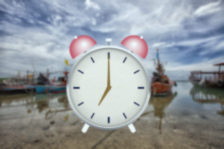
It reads {"hour": 7, "minute": 0}
